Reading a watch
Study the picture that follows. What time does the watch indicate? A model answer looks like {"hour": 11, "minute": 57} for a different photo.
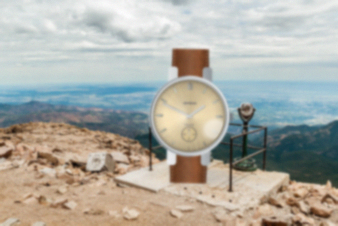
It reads {"hour": 1, "minute": 49}
